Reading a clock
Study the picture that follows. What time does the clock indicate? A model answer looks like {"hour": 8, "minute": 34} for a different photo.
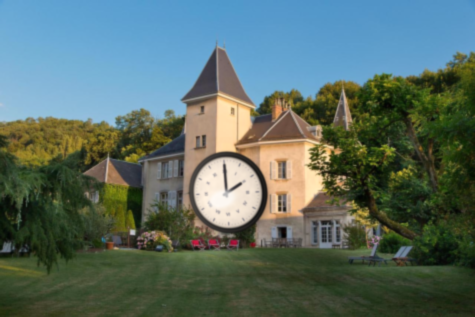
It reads {"hour": 2, "minute": 0}
